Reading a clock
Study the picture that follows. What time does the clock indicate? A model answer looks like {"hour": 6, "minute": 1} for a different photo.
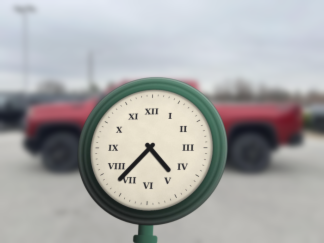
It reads {"hour": 4, "minute": 37}
